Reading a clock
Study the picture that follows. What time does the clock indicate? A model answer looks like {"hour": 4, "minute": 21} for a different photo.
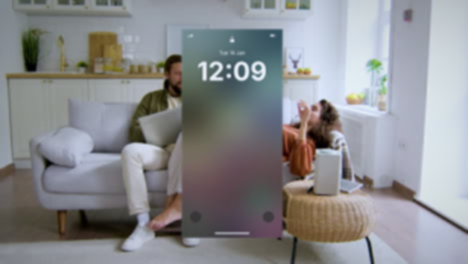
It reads {"hour": 12, "minute": 9}
